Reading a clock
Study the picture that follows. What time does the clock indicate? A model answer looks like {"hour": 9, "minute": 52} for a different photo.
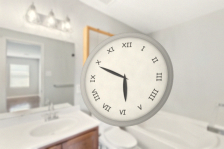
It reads {"hour": 5, "minute": 49}
